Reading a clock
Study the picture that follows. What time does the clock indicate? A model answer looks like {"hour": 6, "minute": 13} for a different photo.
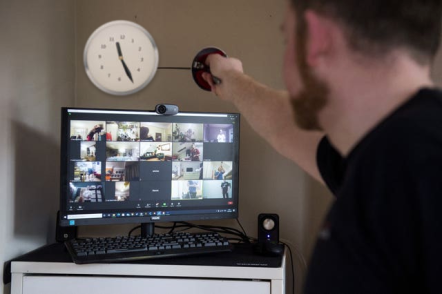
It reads {"hour": 11, "minute": 25}
